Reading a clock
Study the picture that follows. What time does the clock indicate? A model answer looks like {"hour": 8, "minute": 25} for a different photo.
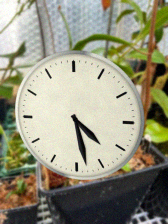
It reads {"hour": 4, "minute": 28}
